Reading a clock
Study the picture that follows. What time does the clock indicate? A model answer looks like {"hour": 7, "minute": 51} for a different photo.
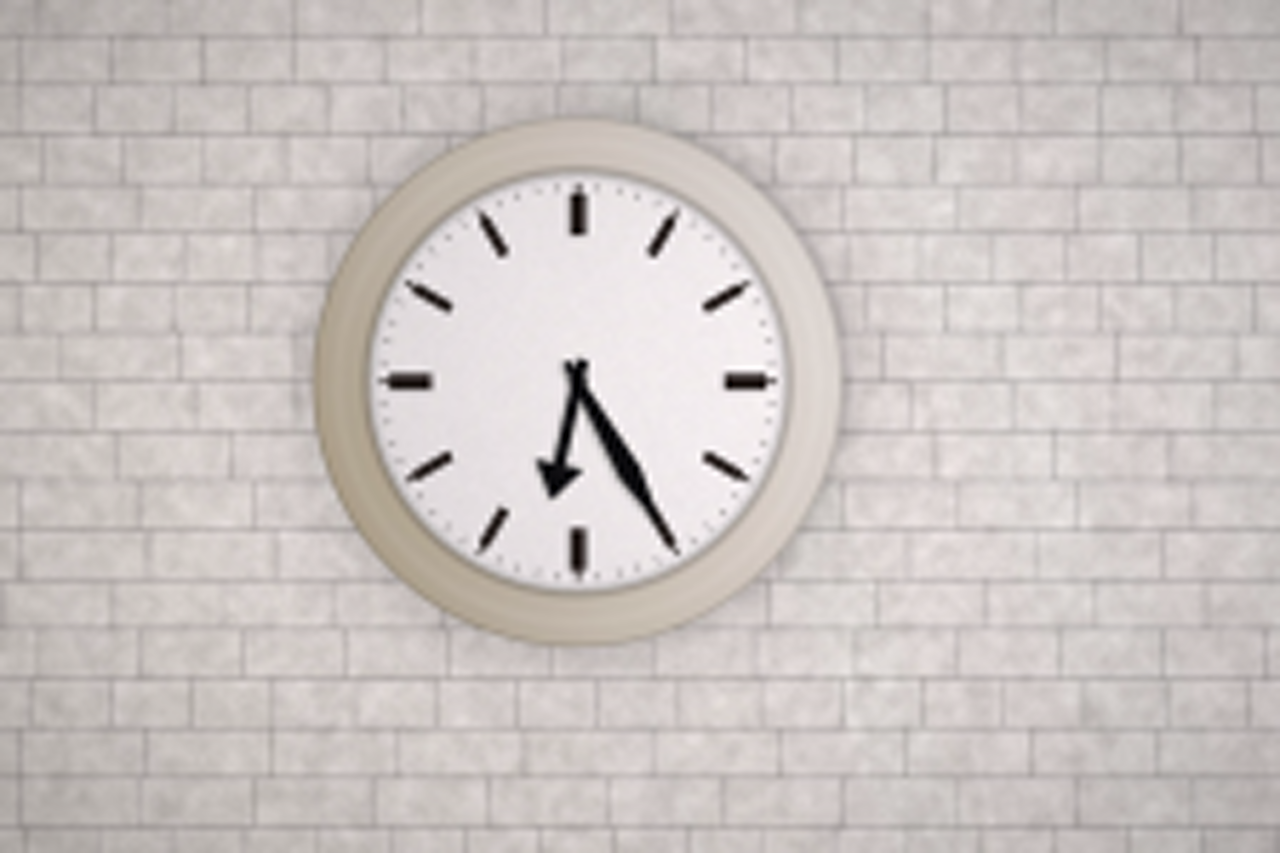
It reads {"hour": 6, "minute": 25}
